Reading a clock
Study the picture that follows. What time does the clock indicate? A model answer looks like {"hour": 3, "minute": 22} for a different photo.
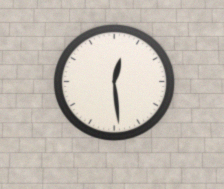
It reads {"hour": 12, "minute": 29}
